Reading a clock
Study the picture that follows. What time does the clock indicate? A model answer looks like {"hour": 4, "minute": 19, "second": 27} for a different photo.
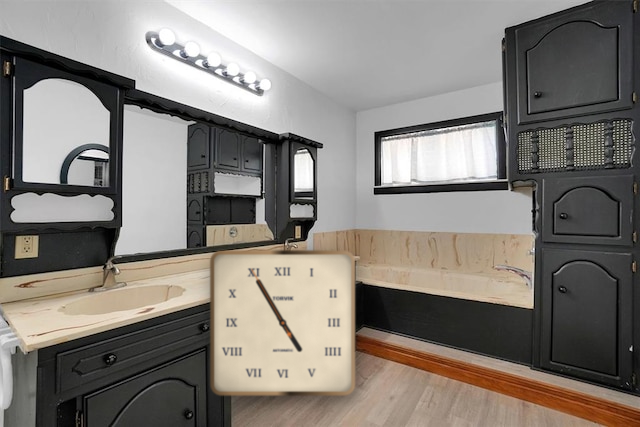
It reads {"hour": 4, "minute": 54, "second": 55}
